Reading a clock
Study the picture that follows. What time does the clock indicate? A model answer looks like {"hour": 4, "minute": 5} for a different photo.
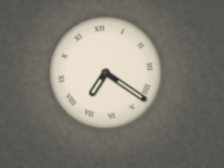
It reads {"hour": 7, "minute": 22}
